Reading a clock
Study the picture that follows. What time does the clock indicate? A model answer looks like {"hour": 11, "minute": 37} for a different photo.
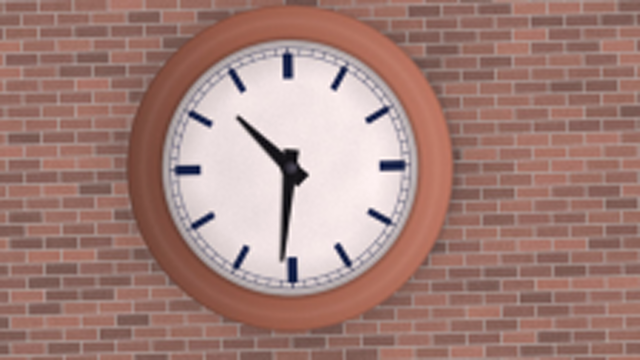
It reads {"hour": 10, "minute": 31}
